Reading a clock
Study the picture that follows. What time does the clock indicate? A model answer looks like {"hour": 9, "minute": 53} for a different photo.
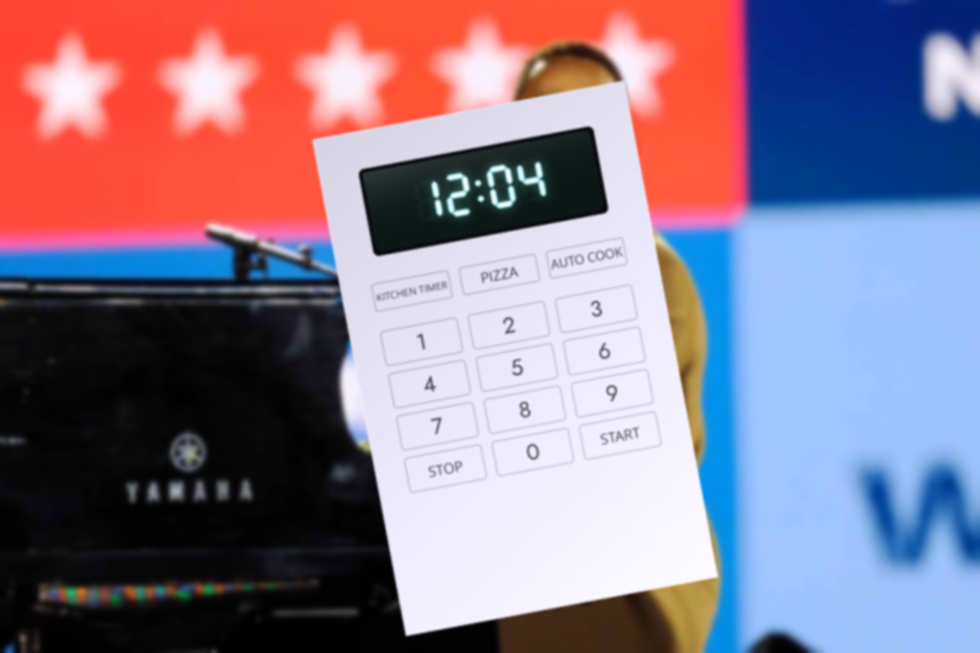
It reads {"hour": 12, "minute": 4}
